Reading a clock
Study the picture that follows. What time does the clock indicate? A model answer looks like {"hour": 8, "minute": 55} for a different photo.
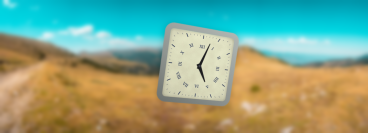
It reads {"hour": 5, "minute": 3}
